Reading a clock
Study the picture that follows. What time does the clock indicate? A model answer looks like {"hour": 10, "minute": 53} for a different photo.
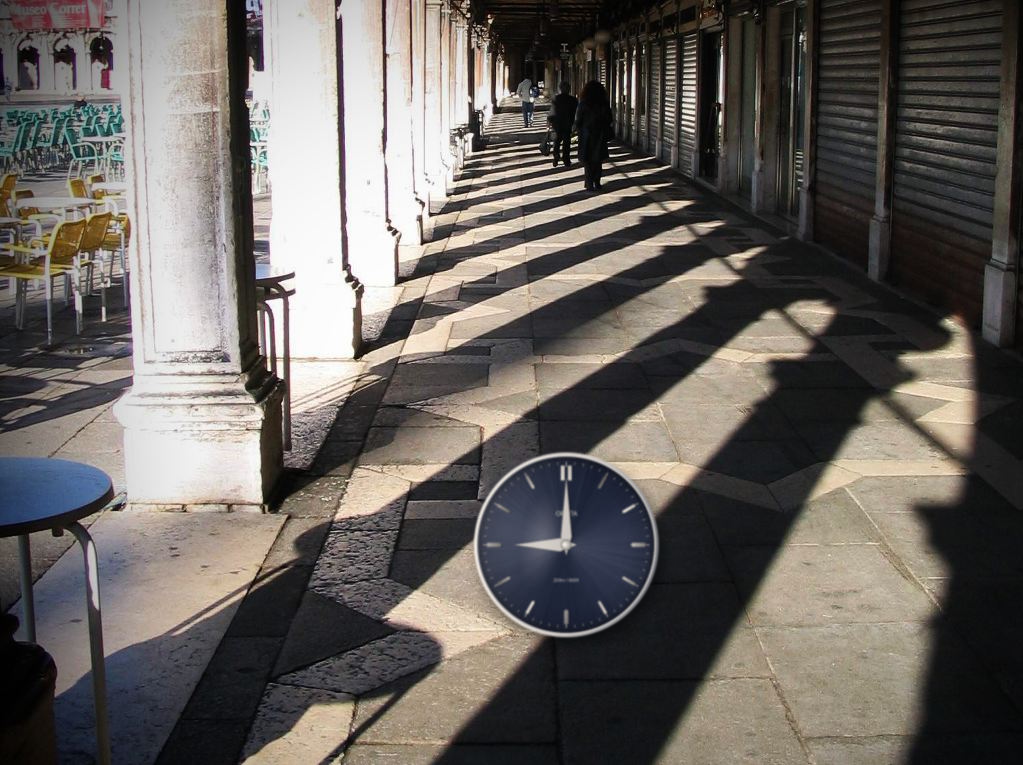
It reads {"hour": 9, "minute": 0}
